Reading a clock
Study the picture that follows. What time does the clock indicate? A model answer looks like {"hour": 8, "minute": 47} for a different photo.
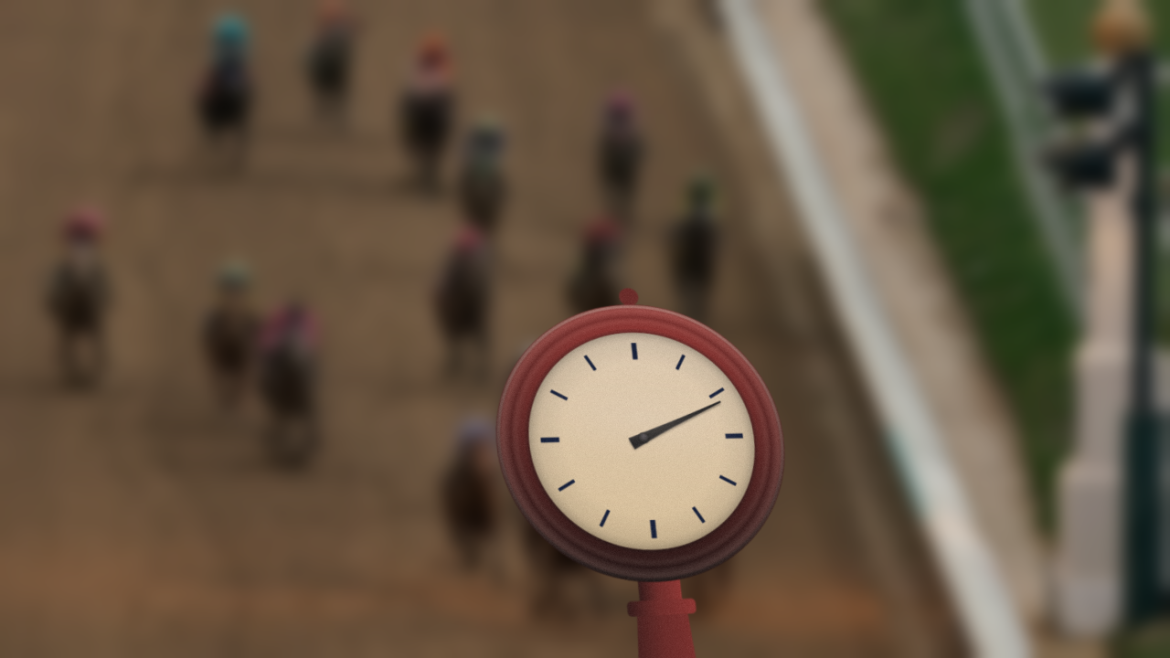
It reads {"hour": 2, "minute": 11}
